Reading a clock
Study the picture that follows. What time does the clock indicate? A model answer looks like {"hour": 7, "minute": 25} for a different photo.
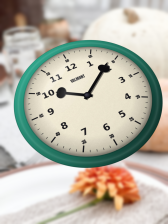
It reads {"hour": 10, "minute": 9}
